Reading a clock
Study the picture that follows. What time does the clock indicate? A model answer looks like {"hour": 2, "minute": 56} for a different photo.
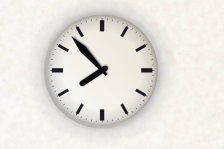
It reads {"hour": 7, "minute": 53}
